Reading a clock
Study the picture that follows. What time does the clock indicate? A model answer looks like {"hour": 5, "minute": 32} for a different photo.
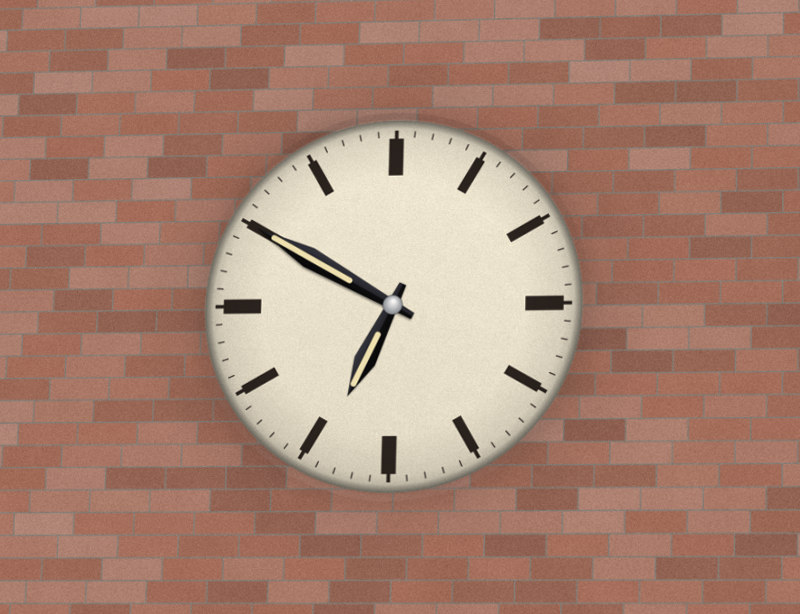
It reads {"hour": 6, "minute": 50}
